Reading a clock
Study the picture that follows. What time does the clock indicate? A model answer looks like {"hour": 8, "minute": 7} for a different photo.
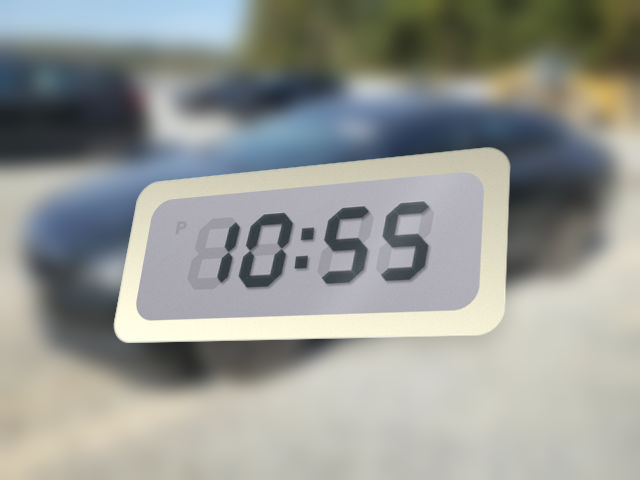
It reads {"hour": 10, "minute": 55}
